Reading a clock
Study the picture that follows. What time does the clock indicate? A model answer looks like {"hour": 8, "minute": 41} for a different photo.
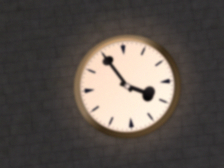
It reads {"hour": 3, "minute": 55}
